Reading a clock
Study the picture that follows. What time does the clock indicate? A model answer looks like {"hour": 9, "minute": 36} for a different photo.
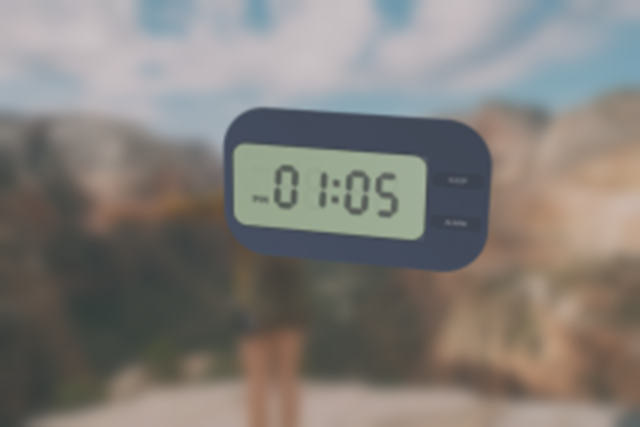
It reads {"hour": 1, "minute": 5}
